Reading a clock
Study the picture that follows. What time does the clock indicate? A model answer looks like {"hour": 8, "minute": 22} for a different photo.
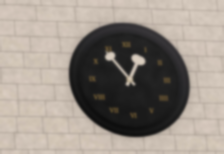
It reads {"hour": 12, "minute": 54}
